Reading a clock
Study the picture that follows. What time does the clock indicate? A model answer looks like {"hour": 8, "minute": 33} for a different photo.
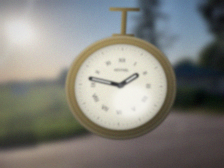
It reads {"hour": 1, "minute": 47}
